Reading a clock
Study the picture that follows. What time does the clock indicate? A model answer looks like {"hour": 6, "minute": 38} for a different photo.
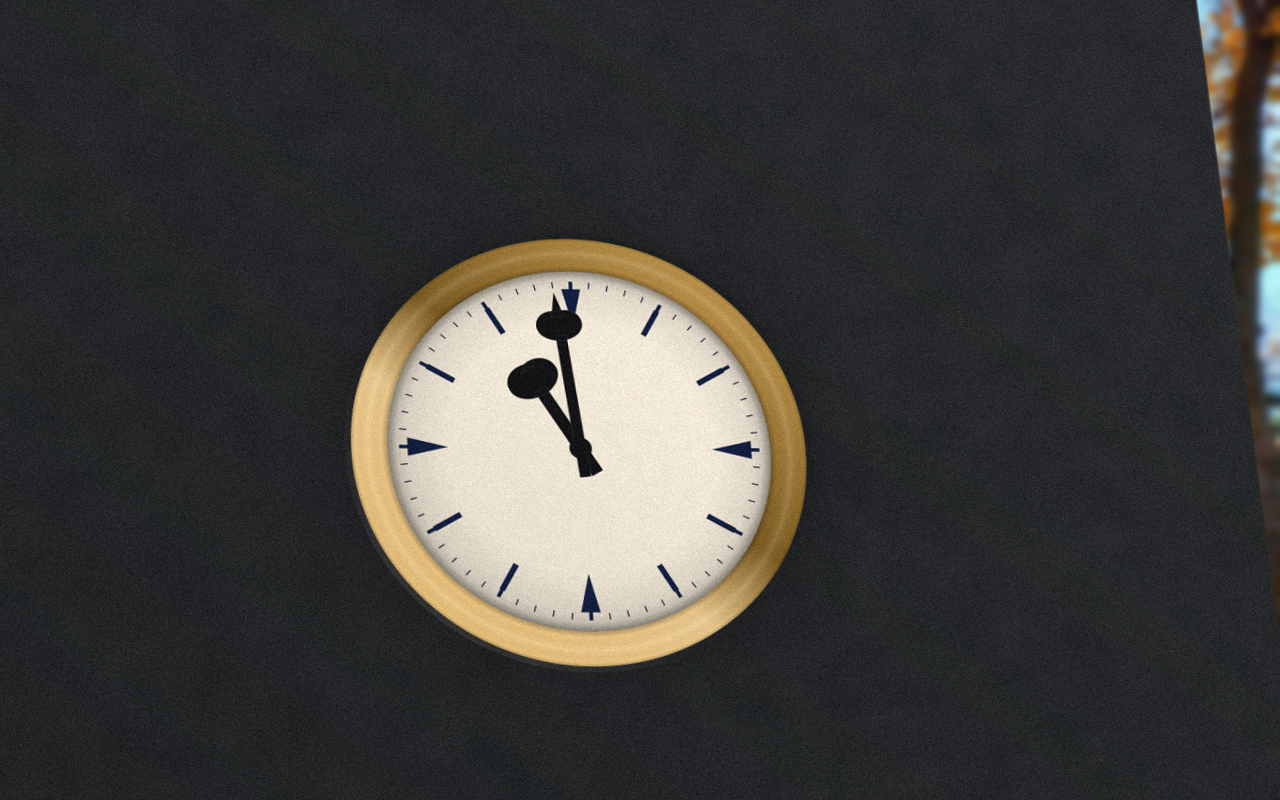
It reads {"hour": 10, "minute": 59}
